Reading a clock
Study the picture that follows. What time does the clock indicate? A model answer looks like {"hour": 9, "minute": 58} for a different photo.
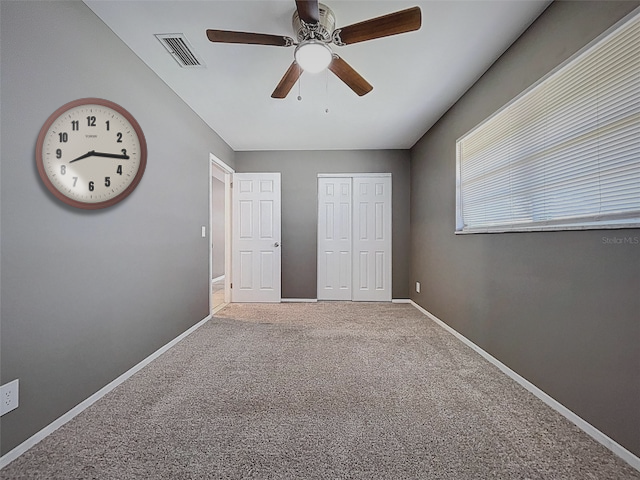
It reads {"hour": 8, "minute": 16}
